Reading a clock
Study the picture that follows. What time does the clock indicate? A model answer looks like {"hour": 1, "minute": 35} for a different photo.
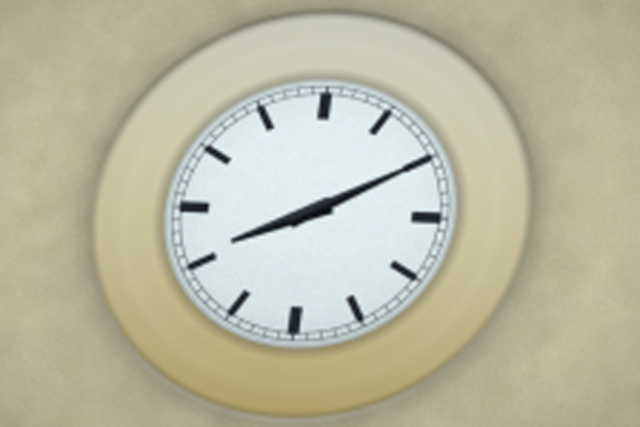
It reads {"hour": 8, "minute": 10}
